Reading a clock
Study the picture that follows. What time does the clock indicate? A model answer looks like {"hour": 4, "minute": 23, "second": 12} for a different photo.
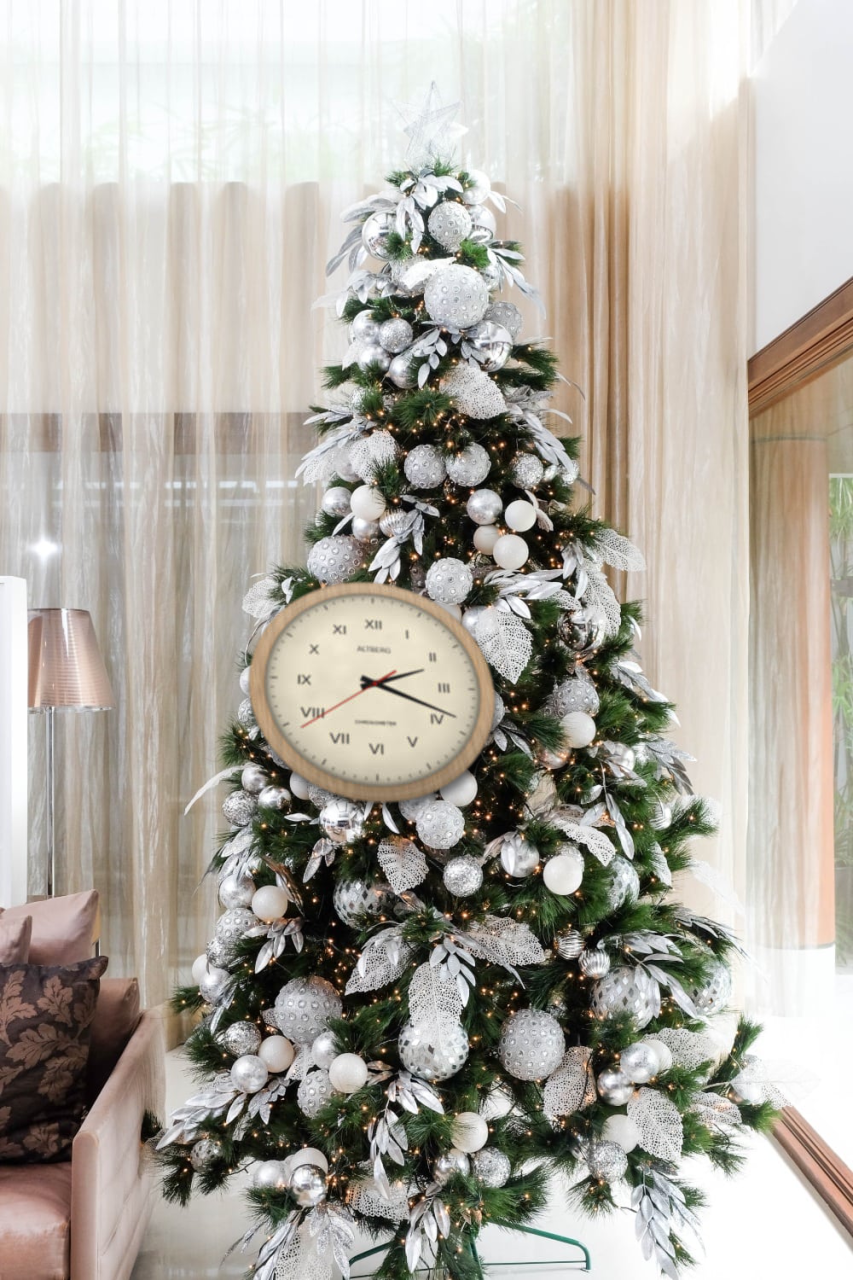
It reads {"hour": 2, "minute": 18, "second": 39}
